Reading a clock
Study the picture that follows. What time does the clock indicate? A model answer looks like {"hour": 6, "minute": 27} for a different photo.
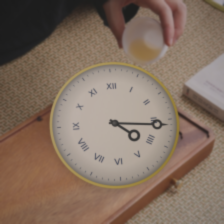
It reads {"hour": 4, "minute": 16}
